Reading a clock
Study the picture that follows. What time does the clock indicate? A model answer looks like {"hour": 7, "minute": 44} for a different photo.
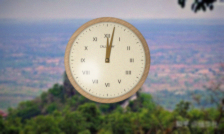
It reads {"hour": 12, "minute": 2}
